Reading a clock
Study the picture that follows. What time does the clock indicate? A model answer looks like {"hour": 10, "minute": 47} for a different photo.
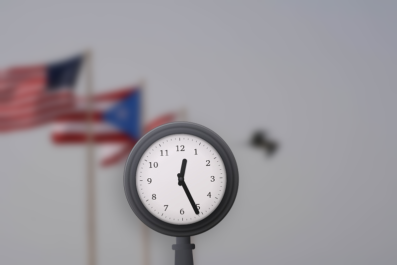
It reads {"hour": 12, "minute": 26}
